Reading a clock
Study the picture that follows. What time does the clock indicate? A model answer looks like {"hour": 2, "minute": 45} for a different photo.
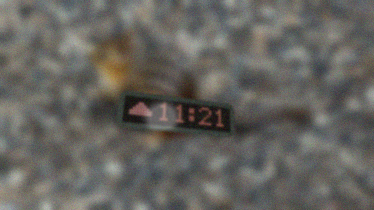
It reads {"hour": 11, "minute": 21}
